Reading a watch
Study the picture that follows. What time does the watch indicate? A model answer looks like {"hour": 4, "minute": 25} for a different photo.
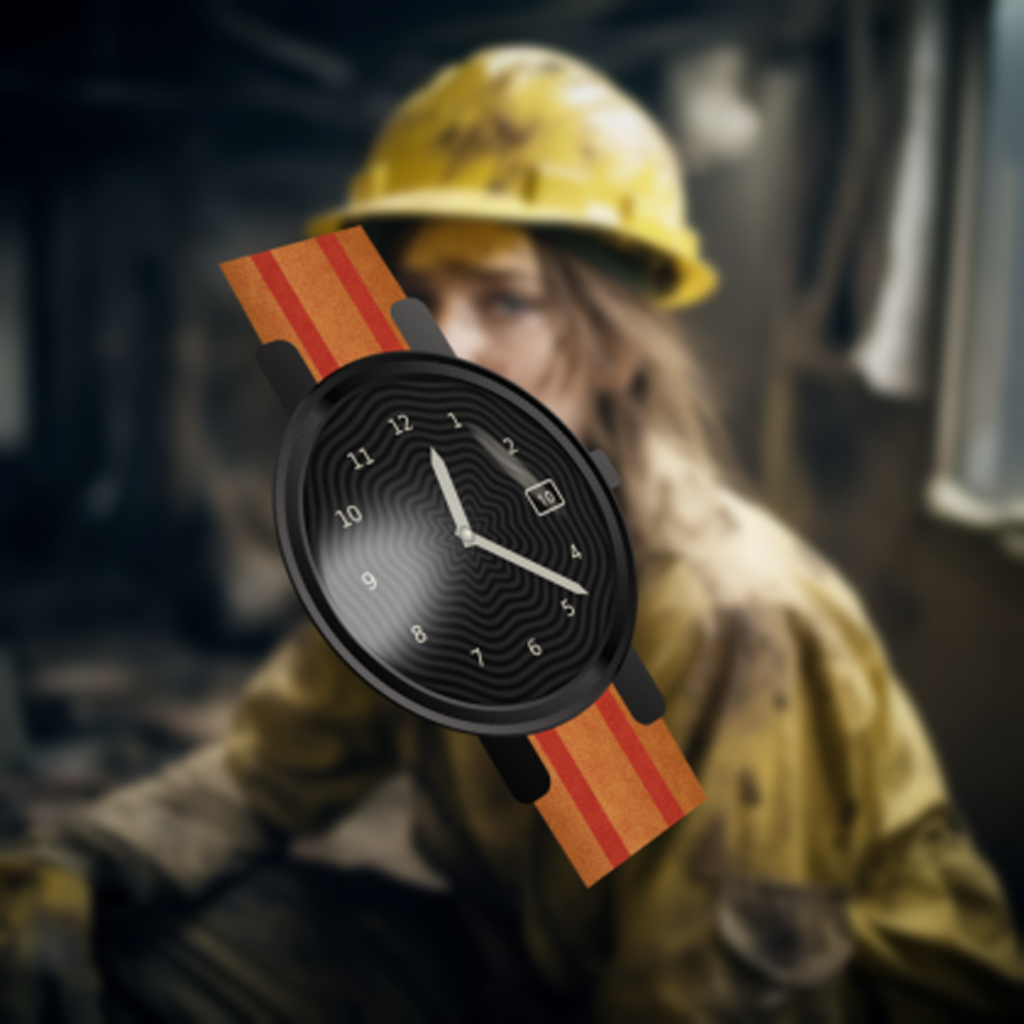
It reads {"hour": 12, "minute": 23}
